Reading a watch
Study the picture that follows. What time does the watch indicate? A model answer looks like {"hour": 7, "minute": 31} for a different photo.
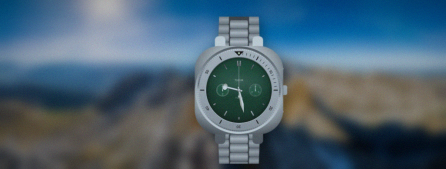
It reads {"hour": 9, "minute": 28}
